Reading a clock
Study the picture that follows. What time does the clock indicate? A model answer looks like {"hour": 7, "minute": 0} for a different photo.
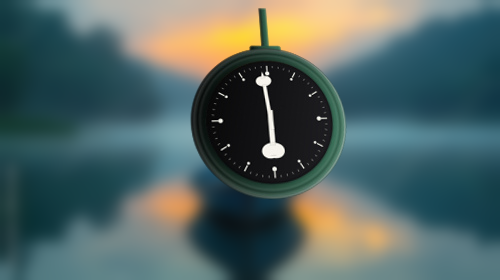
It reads {"hour": 5, "minute": 59}
